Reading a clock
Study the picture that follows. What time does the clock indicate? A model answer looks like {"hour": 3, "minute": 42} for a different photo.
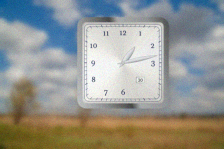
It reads {"hour": 1, "minute": 13}
